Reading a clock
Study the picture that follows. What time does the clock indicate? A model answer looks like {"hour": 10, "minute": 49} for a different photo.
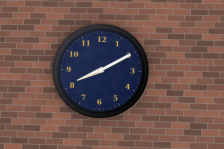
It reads {"hour": 8, "minute": 10}
